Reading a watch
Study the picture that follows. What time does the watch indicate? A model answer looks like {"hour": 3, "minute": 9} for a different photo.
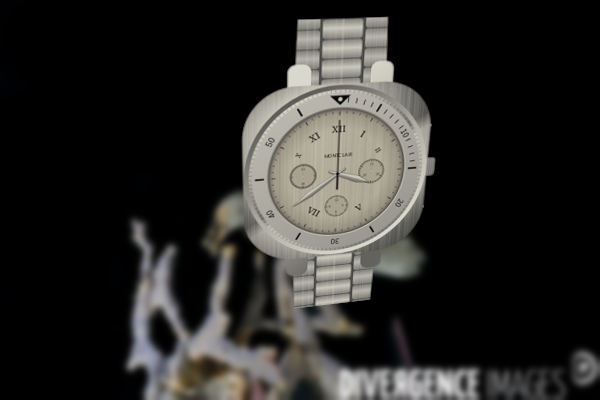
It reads {"hour": 3, "minute": 39}
